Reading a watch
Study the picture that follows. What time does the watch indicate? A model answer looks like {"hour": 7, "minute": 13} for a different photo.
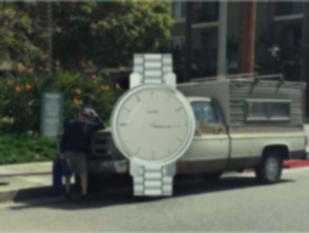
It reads {"hour": 3, "minute": 15}
